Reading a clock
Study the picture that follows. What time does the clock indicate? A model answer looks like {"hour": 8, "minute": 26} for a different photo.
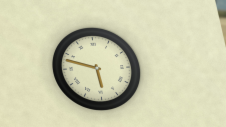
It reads {"hour": 5, "minute": 48}
